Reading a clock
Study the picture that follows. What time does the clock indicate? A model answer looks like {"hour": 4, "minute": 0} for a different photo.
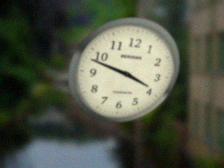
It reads {"hour": 3, "minute": 48}
